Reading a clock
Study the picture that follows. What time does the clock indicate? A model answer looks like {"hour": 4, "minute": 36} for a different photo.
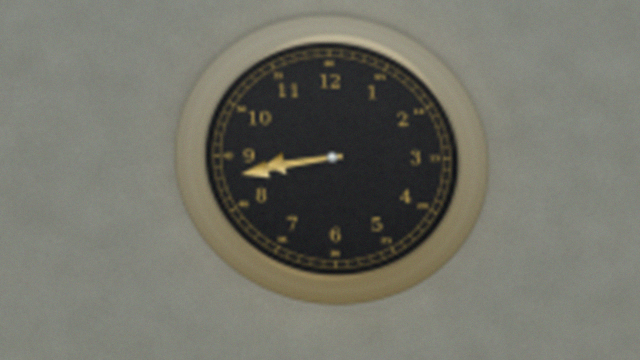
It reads {"hour": 8, "minute": 43}
